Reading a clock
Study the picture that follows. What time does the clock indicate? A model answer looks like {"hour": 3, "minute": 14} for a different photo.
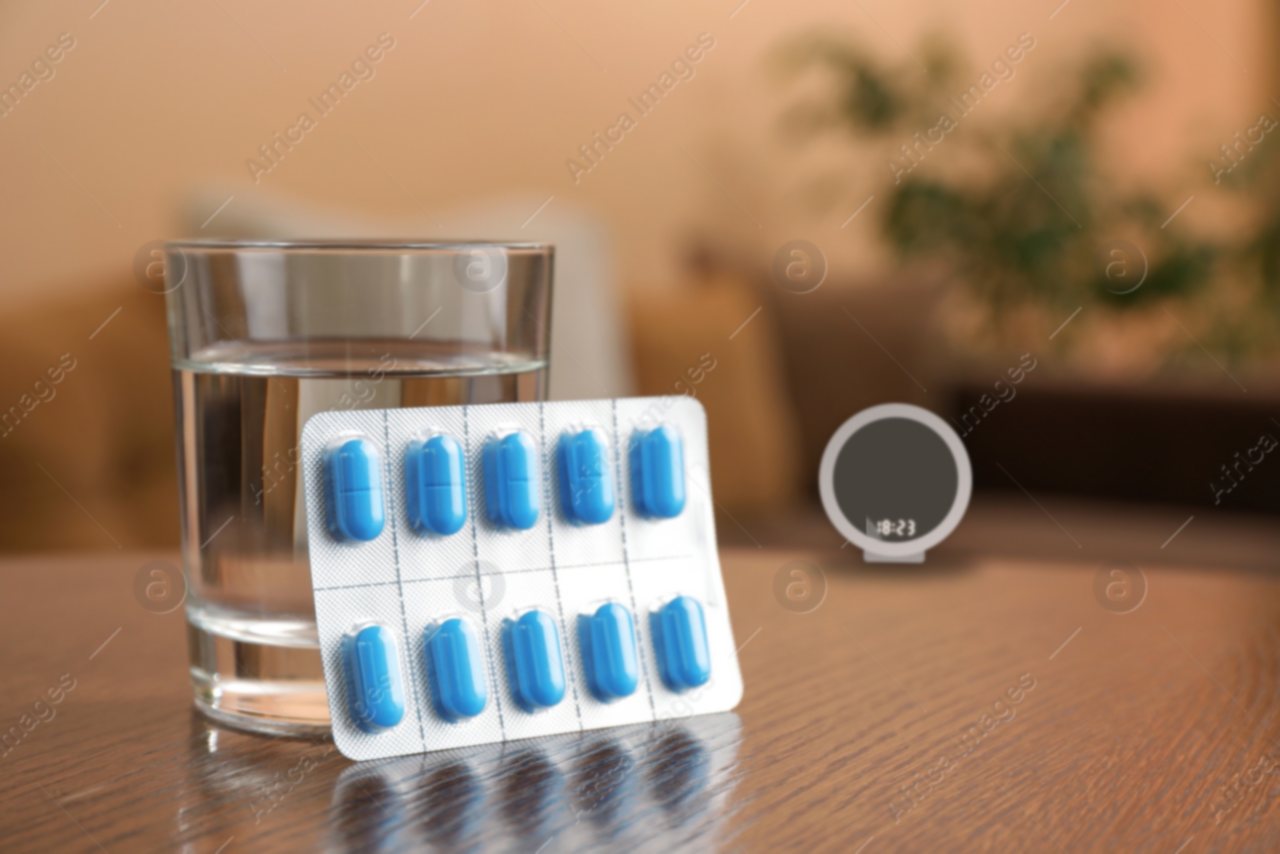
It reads {"hour": 18, "minute": 23}
